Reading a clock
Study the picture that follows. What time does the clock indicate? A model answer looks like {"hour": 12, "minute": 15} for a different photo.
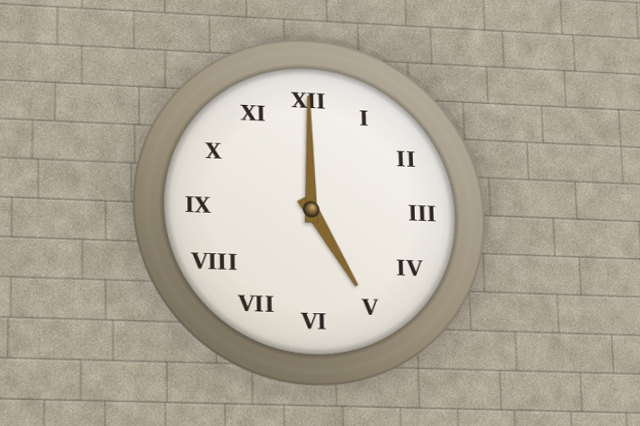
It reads {"hour": 5, "minute": 0}
